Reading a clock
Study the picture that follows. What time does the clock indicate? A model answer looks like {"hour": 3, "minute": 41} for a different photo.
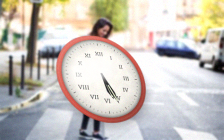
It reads {"hour": 5, "minute": 26}
